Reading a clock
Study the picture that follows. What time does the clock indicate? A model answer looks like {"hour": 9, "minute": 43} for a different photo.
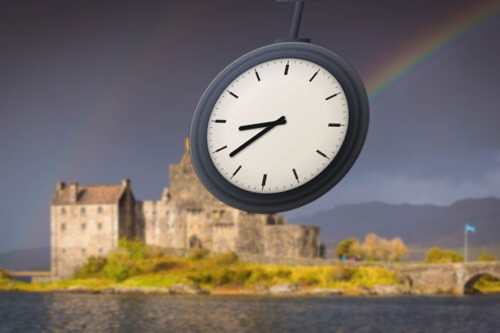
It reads {"hour": 8, "minute": 38}
